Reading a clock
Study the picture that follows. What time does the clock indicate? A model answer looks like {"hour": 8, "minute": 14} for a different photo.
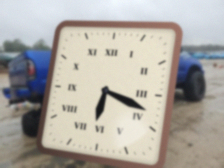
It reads {"hour": 6, "minute": 18}
